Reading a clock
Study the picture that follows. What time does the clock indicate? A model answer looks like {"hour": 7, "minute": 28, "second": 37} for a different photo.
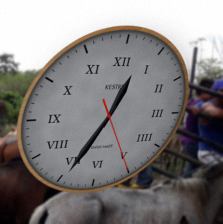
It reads {"hour": 12, "minute": 34, "second": 25}
